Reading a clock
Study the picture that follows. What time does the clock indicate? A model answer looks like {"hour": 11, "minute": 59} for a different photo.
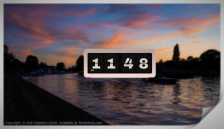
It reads {"hour": 11, "minute": 48}
